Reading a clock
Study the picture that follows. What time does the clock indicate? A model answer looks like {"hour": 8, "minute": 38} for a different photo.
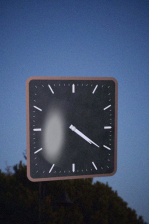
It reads {"hour": 4, "minute": 21}
